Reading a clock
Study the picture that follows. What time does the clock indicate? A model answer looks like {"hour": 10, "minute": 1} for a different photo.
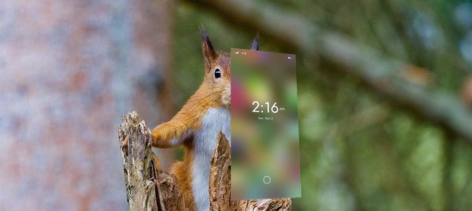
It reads {"hour": 2, "minute": 16}
